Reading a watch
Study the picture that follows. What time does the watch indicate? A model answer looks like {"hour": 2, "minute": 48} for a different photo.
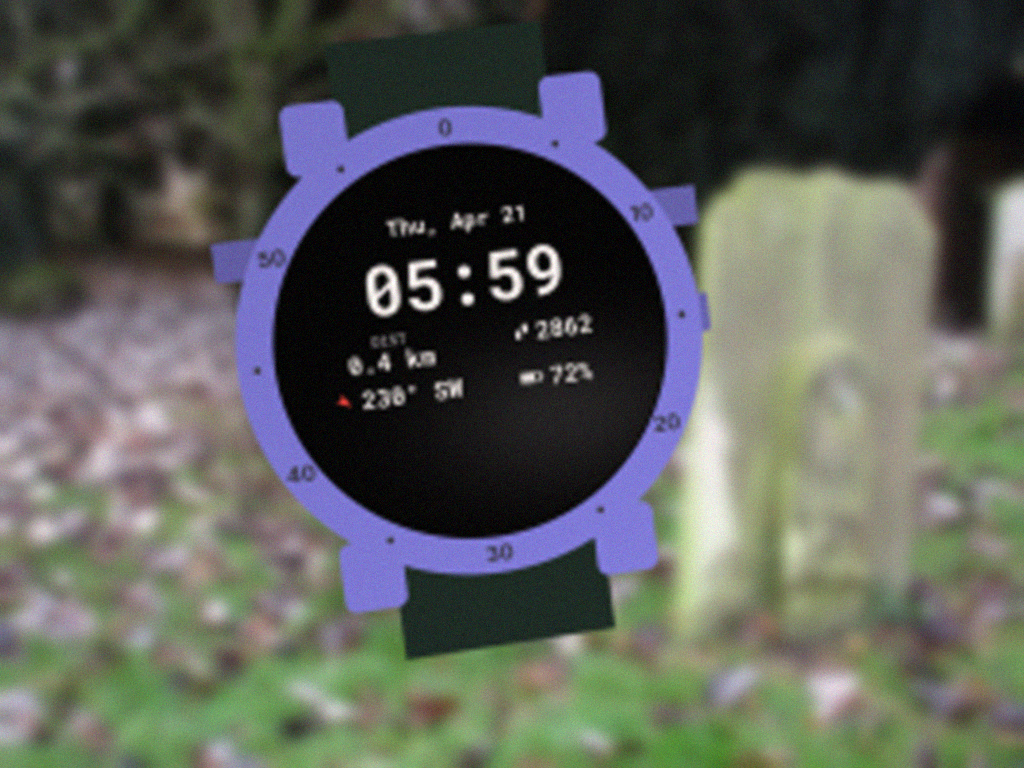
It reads {"hour": 5, "minute": 59}
